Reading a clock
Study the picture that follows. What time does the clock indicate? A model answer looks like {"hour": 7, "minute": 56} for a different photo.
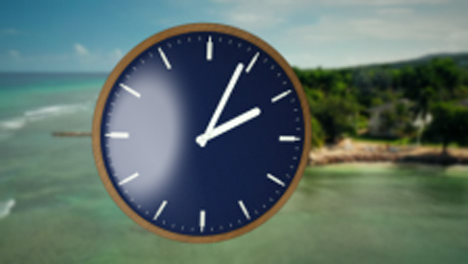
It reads {"hour": 2, "minute": 4}
